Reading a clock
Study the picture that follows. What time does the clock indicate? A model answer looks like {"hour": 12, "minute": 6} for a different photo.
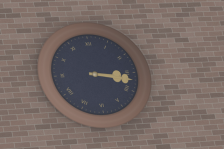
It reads {"hour": 3, "minute": 17}
